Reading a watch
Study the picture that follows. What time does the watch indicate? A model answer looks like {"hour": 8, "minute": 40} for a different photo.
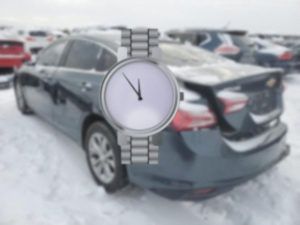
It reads {"hour": 11, "minute": 54}
